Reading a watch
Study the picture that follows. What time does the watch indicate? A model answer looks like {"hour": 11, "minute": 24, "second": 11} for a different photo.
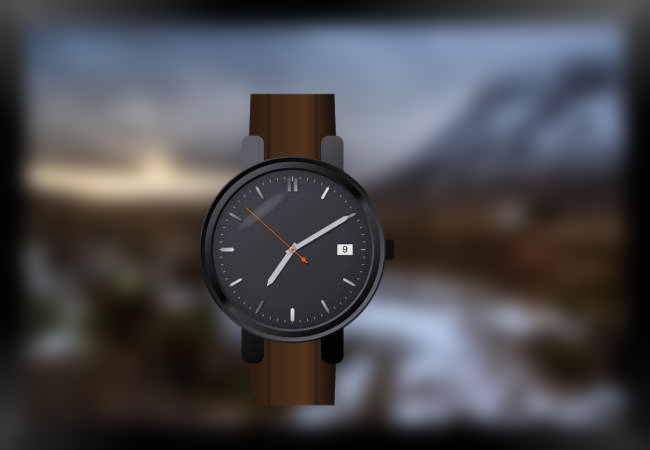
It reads {"hour": 7, "minute": 9, "second": 52}
